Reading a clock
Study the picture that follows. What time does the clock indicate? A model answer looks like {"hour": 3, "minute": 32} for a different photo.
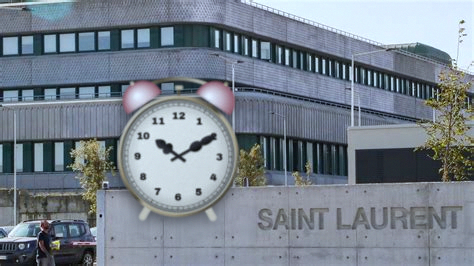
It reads {"hour": 10, "minute": 10}
